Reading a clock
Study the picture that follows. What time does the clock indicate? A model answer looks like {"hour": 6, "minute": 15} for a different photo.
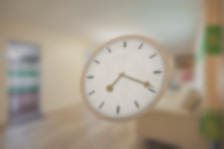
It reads {"hour": 7, "minute": 19}
